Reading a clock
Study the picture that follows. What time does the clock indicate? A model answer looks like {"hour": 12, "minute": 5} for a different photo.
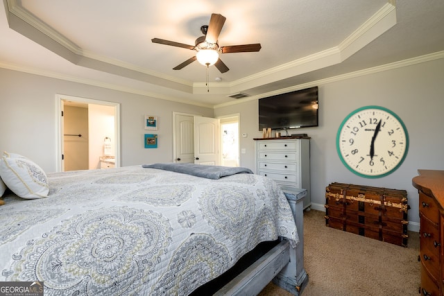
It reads {"hour": 6, "minute": 3}
